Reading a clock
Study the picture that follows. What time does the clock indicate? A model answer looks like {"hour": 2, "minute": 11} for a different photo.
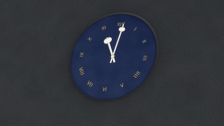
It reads {"hour": 11, "minute": 1}
